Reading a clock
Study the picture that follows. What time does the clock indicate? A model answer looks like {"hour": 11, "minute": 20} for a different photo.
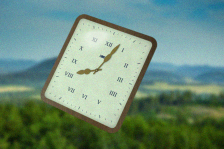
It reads {"hour": 8, "minute": 3}
